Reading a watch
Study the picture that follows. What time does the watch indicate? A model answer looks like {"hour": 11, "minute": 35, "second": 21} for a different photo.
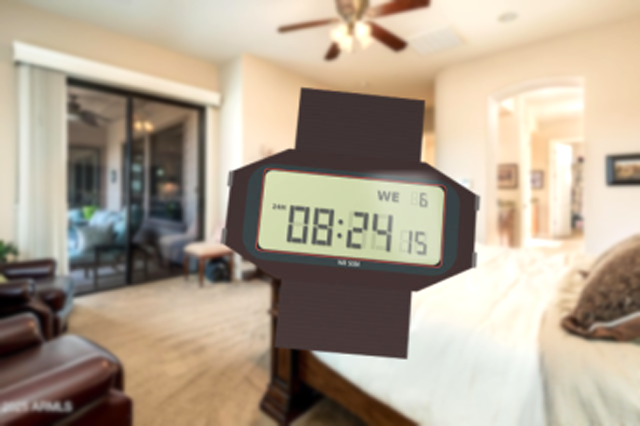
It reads {"hour": 8, "minute": 24, "second": 15}
